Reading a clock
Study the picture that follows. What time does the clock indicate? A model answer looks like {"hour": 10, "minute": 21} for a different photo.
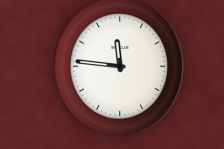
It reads {"hour": 11, "minute": 46}
